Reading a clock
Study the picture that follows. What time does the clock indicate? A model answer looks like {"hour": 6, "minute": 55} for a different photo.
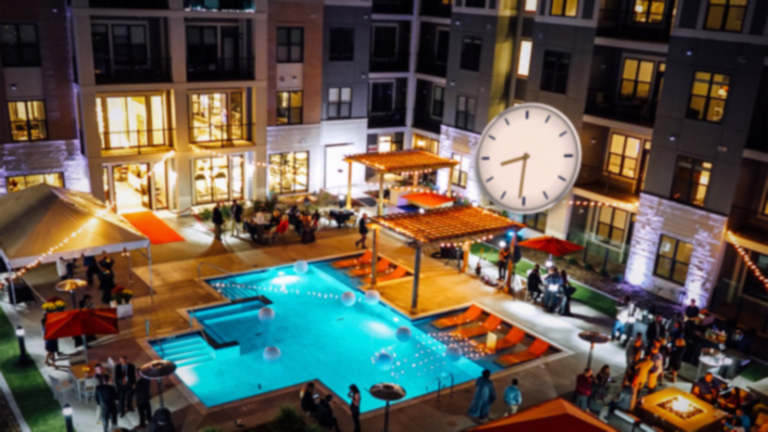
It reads {"hour": 8, "minute": 31}
